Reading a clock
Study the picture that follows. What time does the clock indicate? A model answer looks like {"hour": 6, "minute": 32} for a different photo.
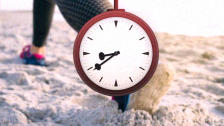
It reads {"hour": 8, "minute": 39}
